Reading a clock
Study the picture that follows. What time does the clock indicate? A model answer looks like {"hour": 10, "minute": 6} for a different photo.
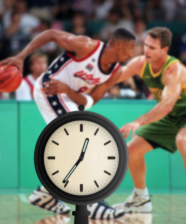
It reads {"hour": 12, "minute": 36}
